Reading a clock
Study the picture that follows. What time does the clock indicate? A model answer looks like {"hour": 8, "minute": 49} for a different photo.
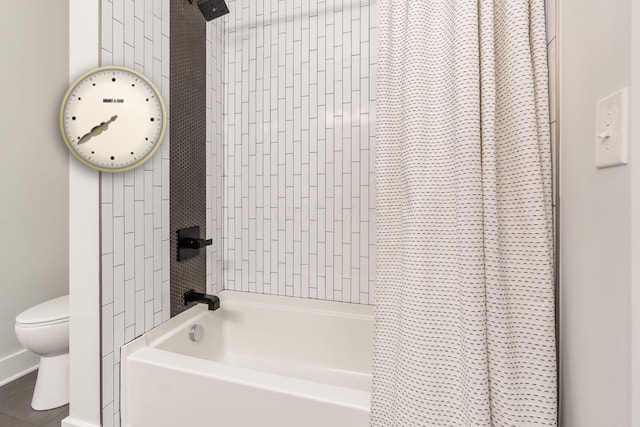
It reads {"hour": 7, "minute": 39}
